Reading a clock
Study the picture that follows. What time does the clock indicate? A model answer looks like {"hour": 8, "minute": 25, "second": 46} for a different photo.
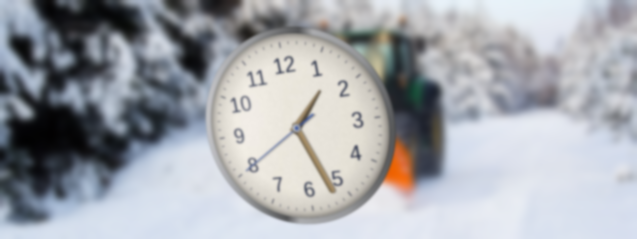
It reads {"hour": 1, "minute": 26, "second": 40}
